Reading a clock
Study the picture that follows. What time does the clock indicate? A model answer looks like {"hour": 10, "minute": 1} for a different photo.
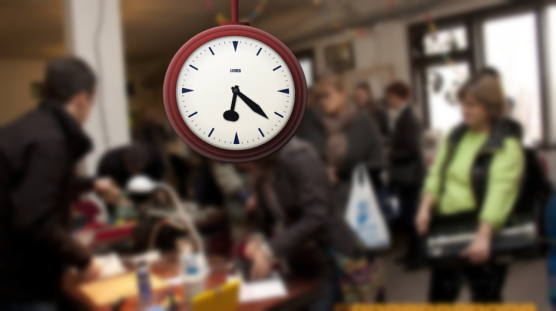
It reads {"hour": 6, "minute": 22}
